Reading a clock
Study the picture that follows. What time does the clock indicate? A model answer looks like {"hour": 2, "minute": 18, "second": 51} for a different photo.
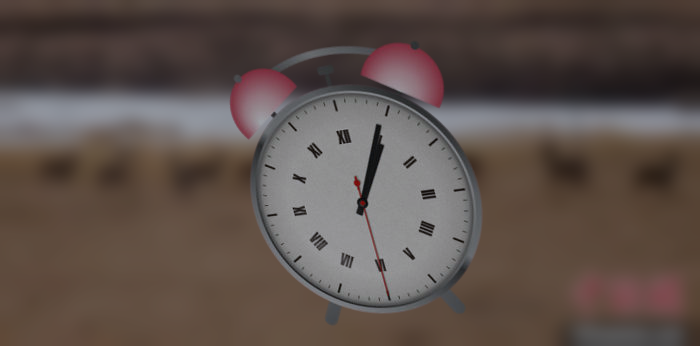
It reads {"hour": 1, "minute": 4, "second": 30}
